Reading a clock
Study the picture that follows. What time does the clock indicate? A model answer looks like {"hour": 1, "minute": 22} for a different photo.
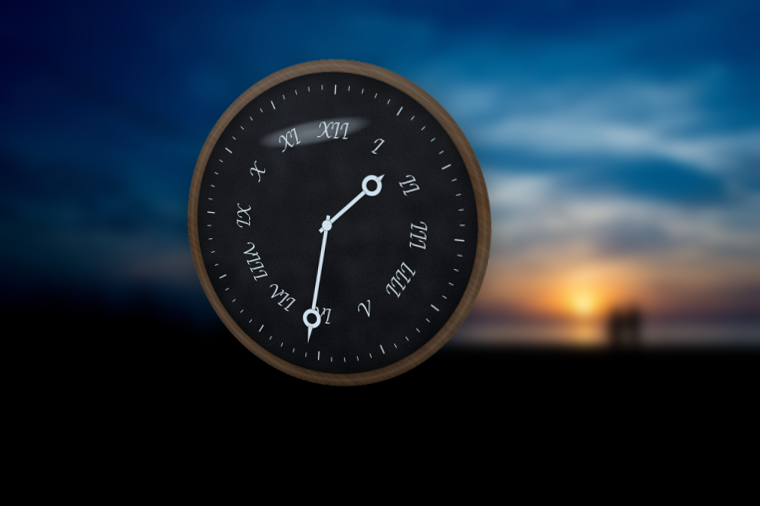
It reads {"hour": 1, "minute": 31}
